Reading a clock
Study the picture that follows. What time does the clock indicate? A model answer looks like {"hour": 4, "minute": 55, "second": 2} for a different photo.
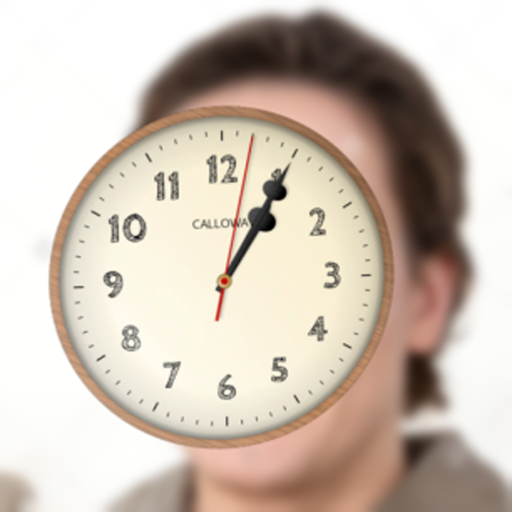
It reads {"hour": 1, "minute": 5, "second": 2}
